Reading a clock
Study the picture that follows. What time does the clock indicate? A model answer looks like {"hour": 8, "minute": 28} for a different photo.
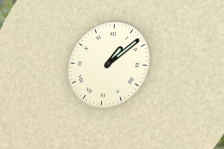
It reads {"hour": 1, "minute": 8}
